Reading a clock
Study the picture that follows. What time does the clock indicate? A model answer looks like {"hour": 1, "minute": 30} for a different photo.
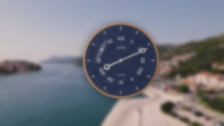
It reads {"hour": 8, "minute": 11}
